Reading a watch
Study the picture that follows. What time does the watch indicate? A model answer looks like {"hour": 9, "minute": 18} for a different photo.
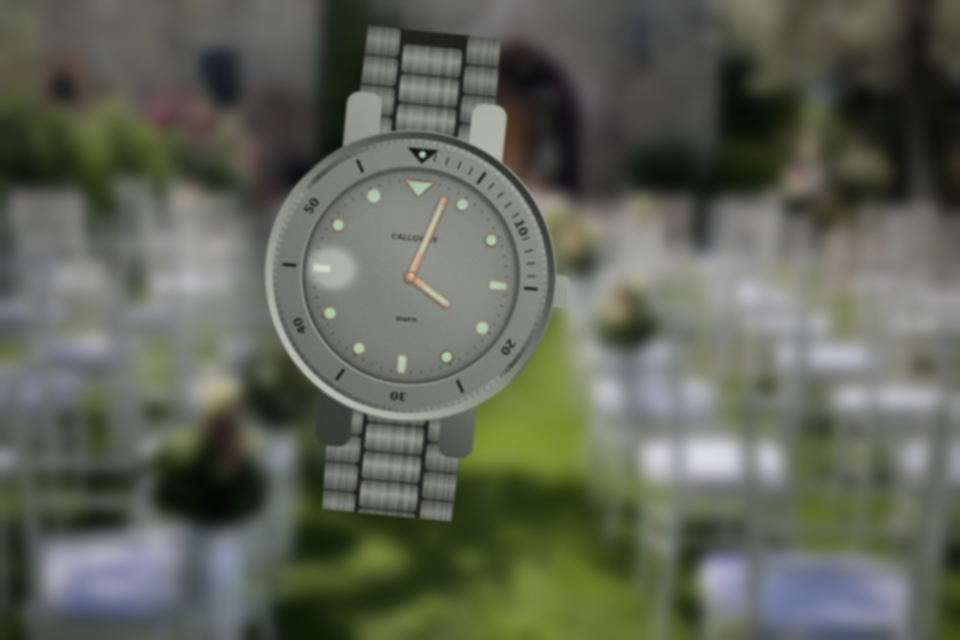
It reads {"hour": 4, "minute": 3}
